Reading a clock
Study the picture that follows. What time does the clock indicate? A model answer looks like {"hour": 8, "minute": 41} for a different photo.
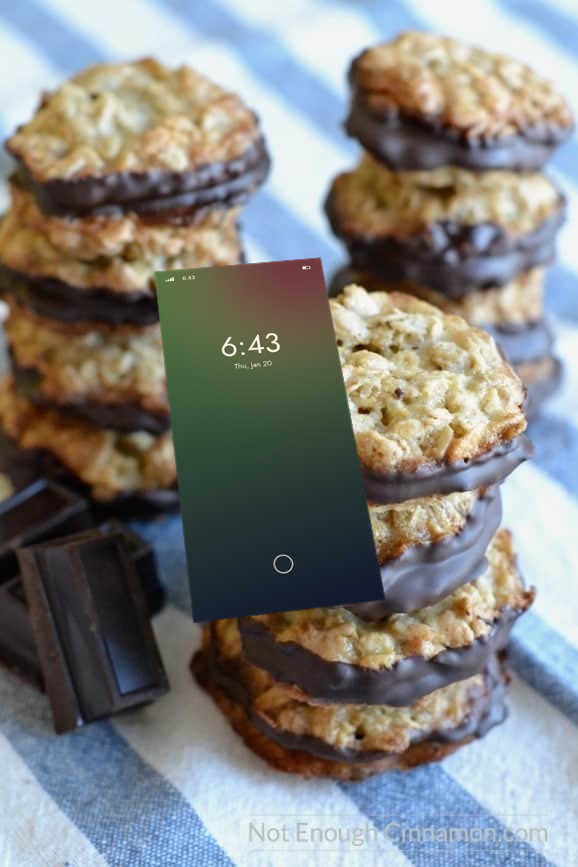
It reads {"hour": 6, "minute": 43}
